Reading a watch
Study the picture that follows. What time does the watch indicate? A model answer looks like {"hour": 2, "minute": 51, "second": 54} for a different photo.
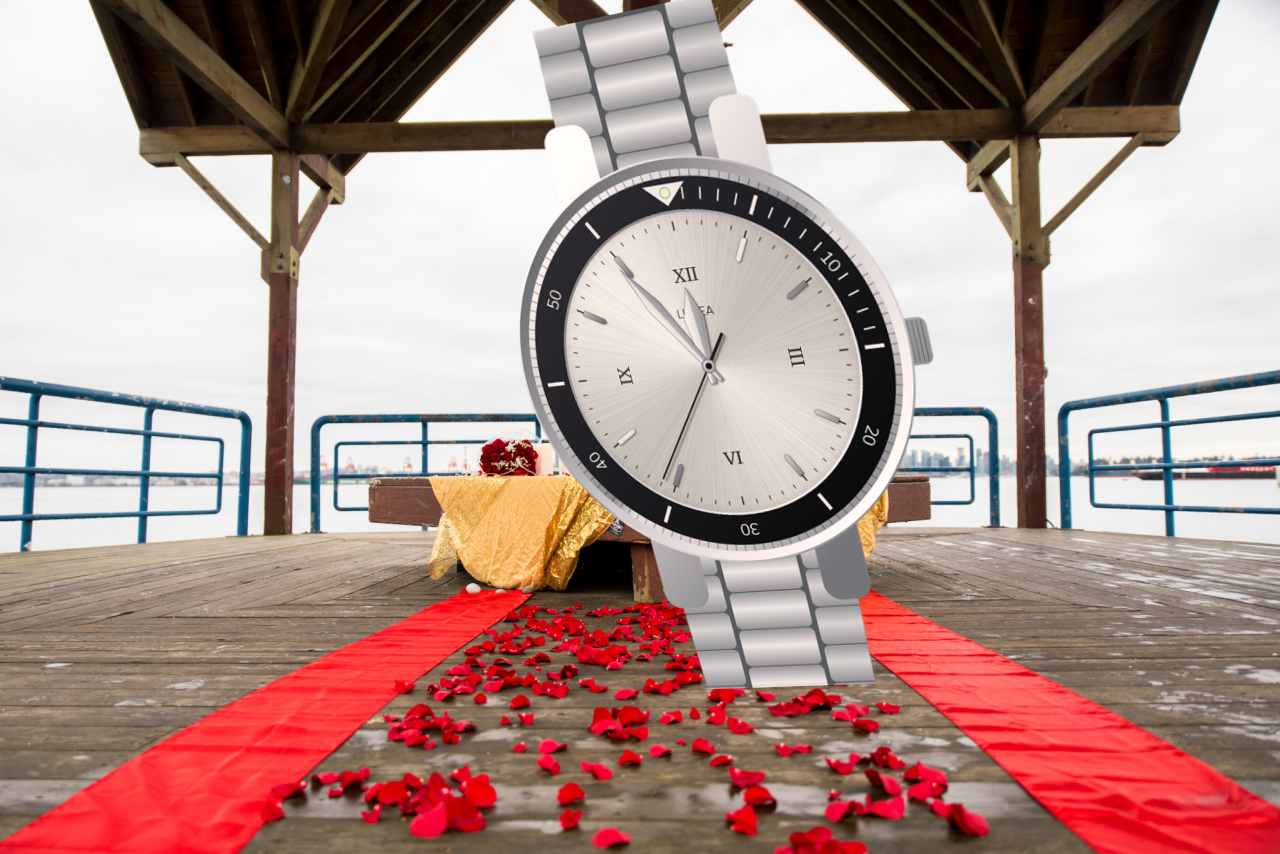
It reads {"hour": 11, "minute": 54, "second": 36}
